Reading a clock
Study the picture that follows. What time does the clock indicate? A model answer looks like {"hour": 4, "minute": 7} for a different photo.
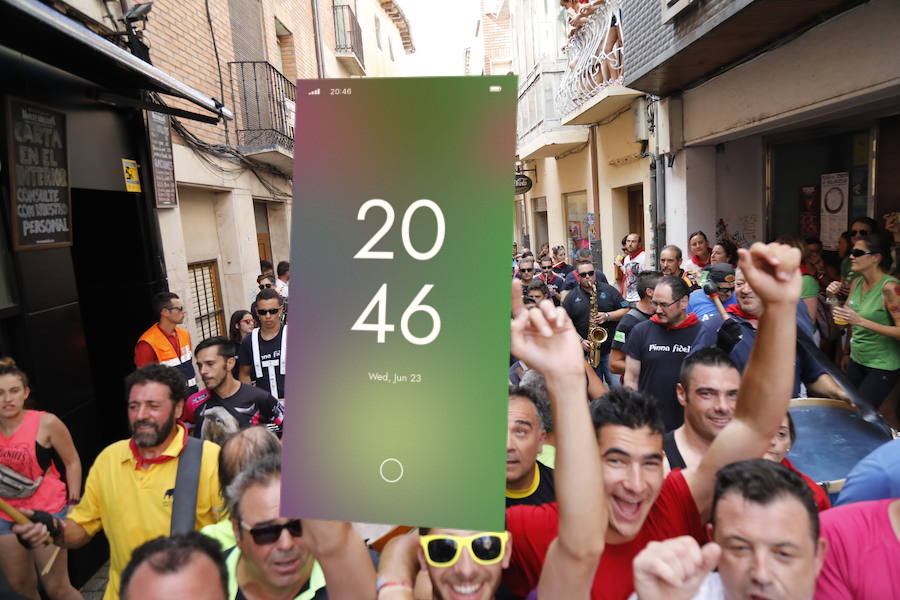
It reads {"hour": 20, "minute": 46}
